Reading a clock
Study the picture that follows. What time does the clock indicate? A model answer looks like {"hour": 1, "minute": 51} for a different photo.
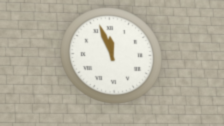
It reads {"hour": 11, "minute": 57}
